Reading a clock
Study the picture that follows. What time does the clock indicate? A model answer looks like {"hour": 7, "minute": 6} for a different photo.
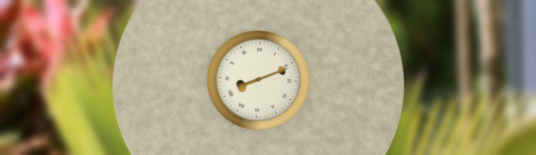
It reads {"hour": 8, "minute": 11}
